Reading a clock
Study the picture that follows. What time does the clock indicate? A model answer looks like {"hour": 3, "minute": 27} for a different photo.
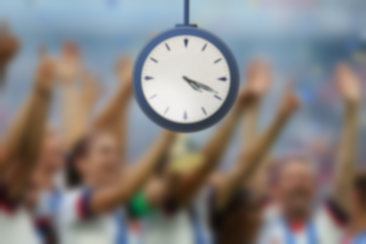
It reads {"hour": 4, "minute": 19}
